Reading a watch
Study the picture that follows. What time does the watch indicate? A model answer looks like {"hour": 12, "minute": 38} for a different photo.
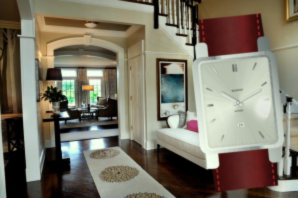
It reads {"hour": 10, "minute": 11}
